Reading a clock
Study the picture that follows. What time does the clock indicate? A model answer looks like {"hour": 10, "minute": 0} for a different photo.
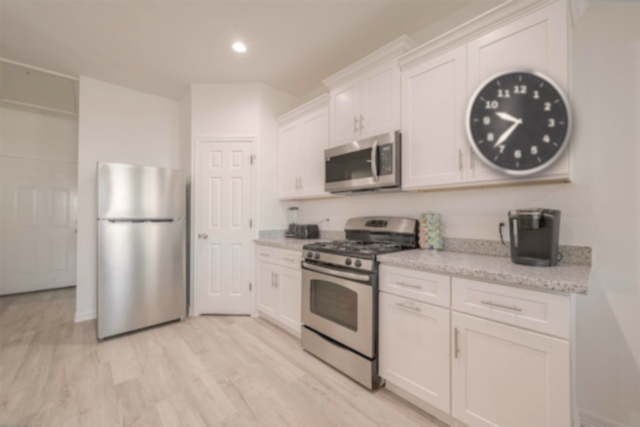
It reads {"hour": 9, "minute": 37}
